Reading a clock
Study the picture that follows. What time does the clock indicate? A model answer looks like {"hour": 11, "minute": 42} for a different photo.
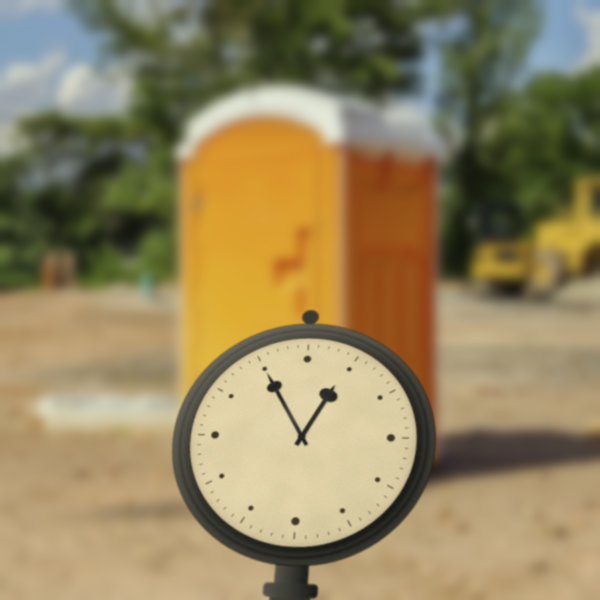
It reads {"hour": 12, "minute": 55}
